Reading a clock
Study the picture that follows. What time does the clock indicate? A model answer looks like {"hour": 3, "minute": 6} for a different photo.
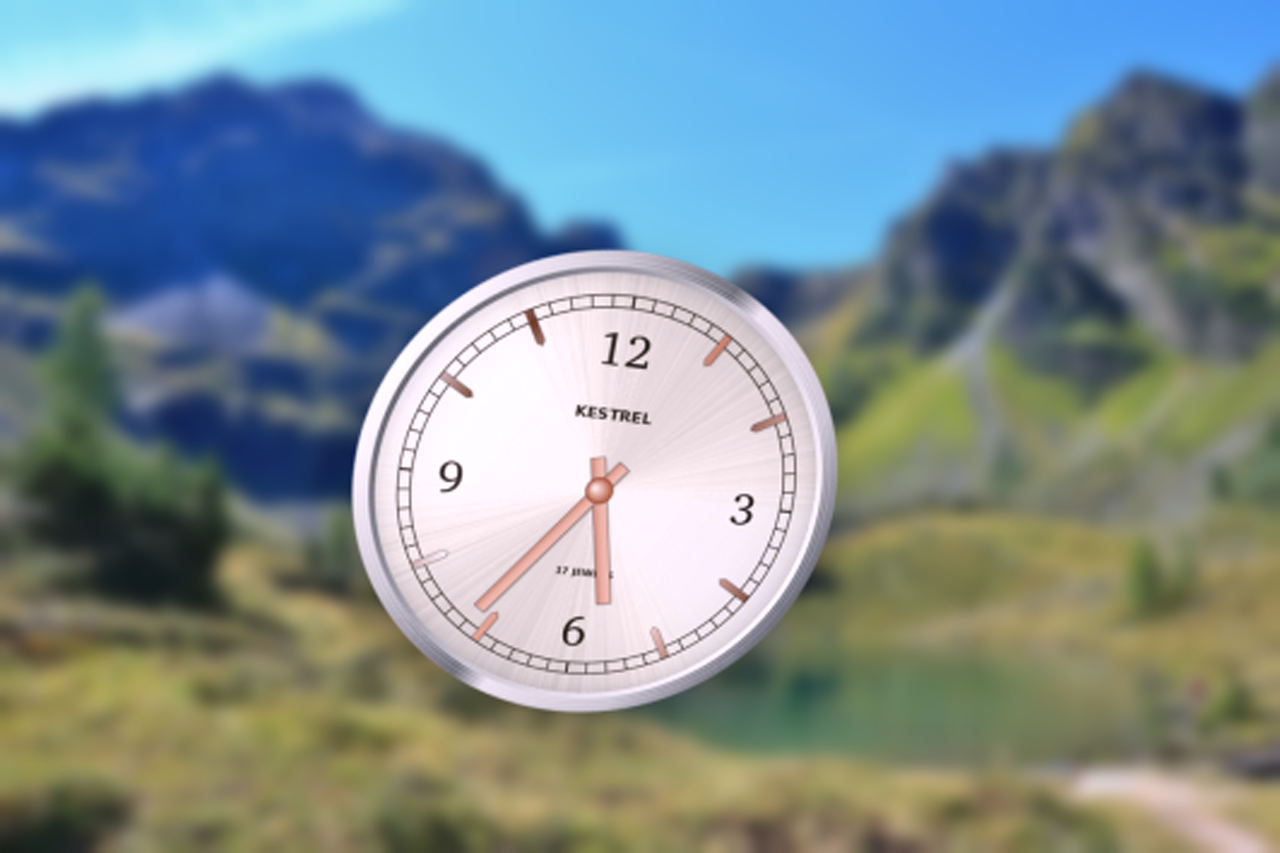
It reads {"hour": 5, "minute": 36}
